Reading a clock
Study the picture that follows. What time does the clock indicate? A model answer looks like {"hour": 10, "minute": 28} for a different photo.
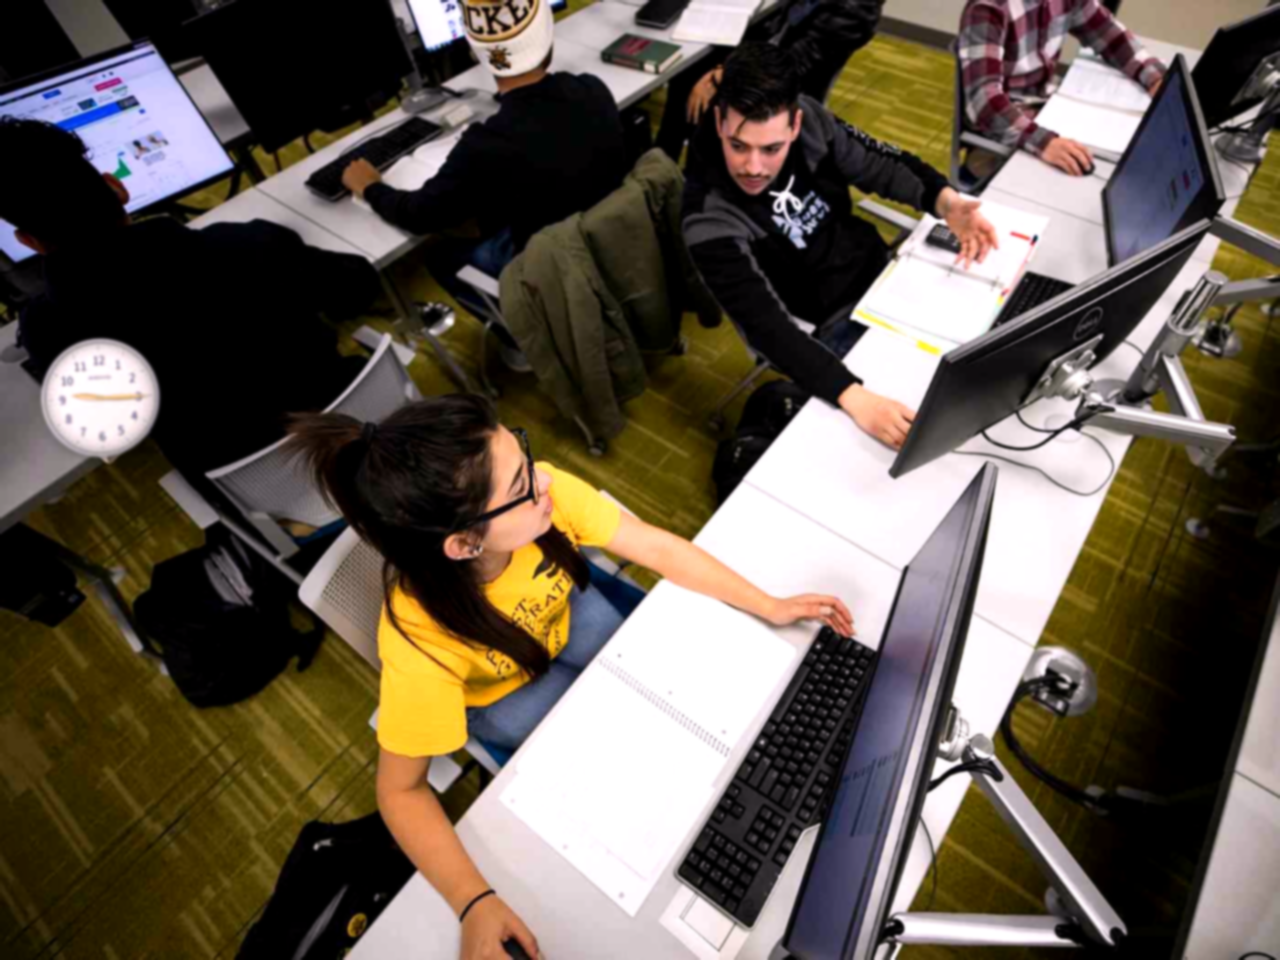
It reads {"hour": 9, "minute": 15}
